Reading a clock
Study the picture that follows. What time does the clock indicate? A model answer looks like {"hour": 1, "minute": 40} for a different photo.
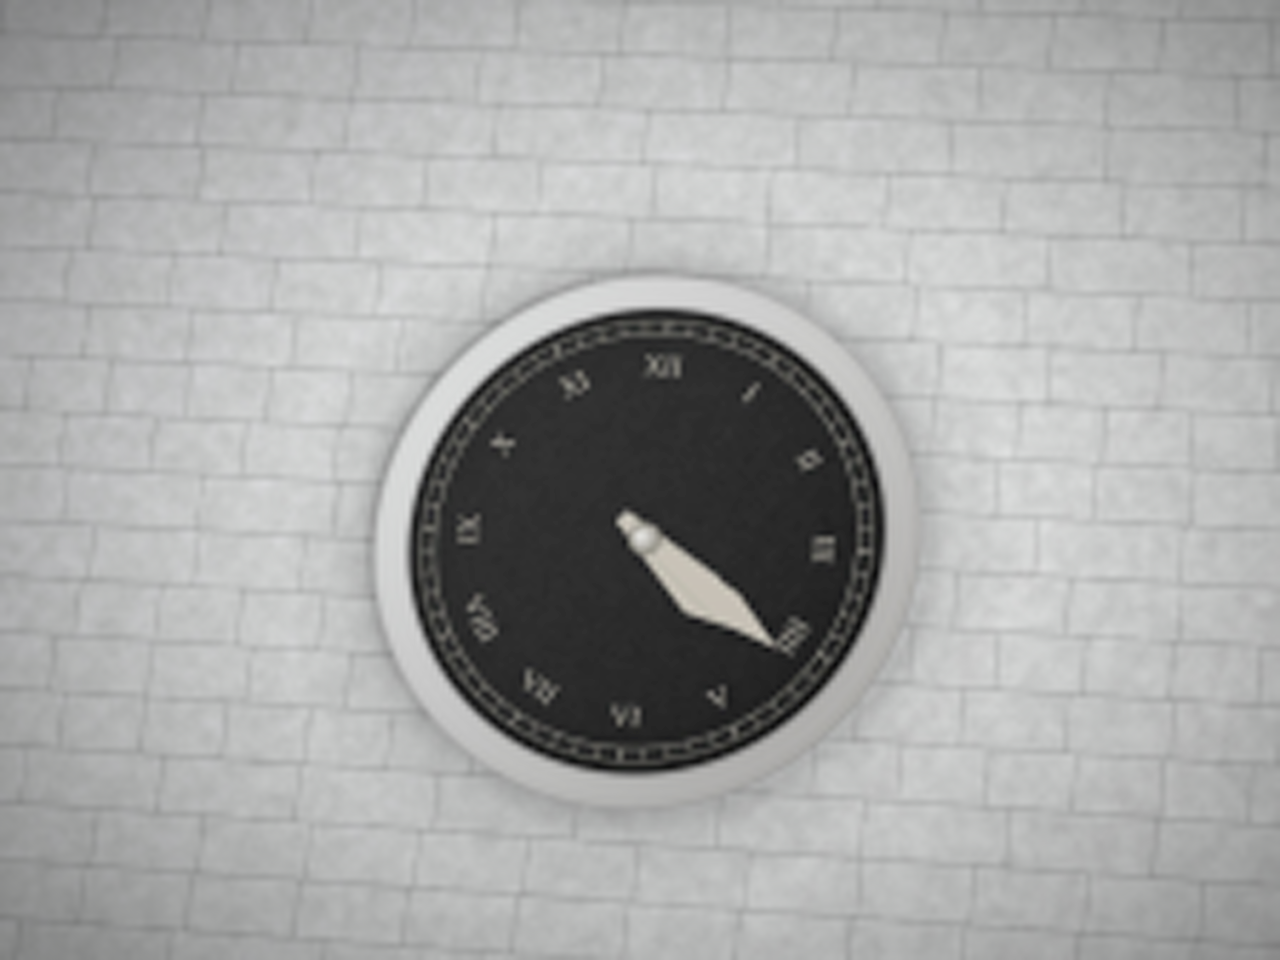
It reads {"hour": 4, "minute": 21}
